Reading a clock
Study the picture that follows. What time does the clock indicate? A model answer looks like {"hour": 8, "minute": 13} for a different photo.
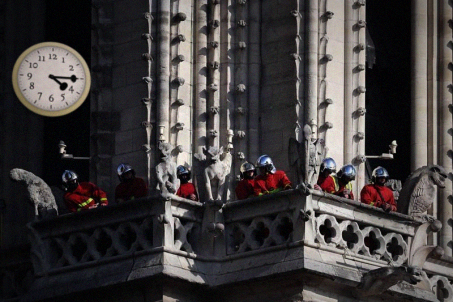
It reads {"hour": 4, "minute": 15}
